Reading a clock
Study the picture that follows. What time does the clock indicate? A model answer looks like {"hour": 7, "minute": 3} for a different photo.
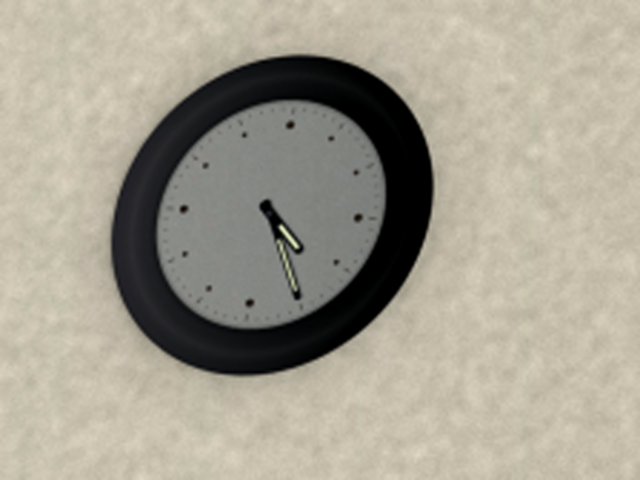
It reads {"hour": 4, "minute": 25}
